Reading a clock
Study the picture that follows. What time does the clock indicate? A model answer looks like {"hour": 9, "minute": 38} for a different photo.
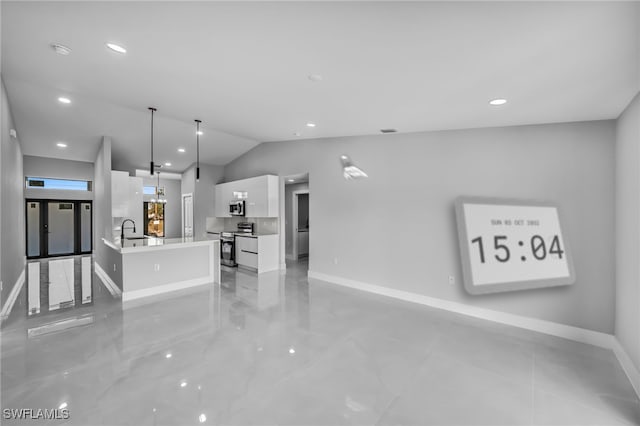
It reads {"hour": 15, "minute": 4}
